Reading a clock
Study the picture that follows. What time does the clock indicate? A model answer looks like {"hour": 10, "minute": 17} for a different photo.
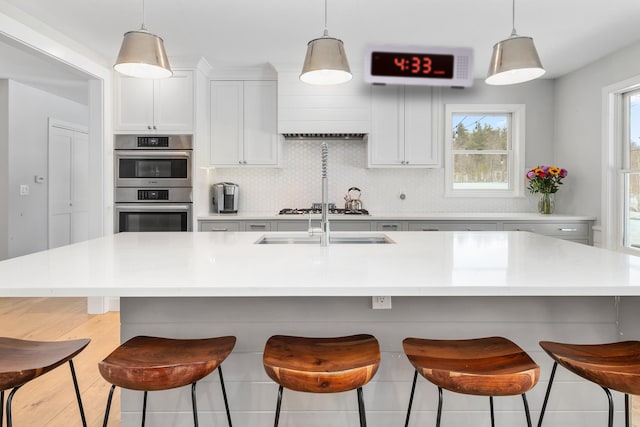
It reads {"hour": 4, "minute": 33}
